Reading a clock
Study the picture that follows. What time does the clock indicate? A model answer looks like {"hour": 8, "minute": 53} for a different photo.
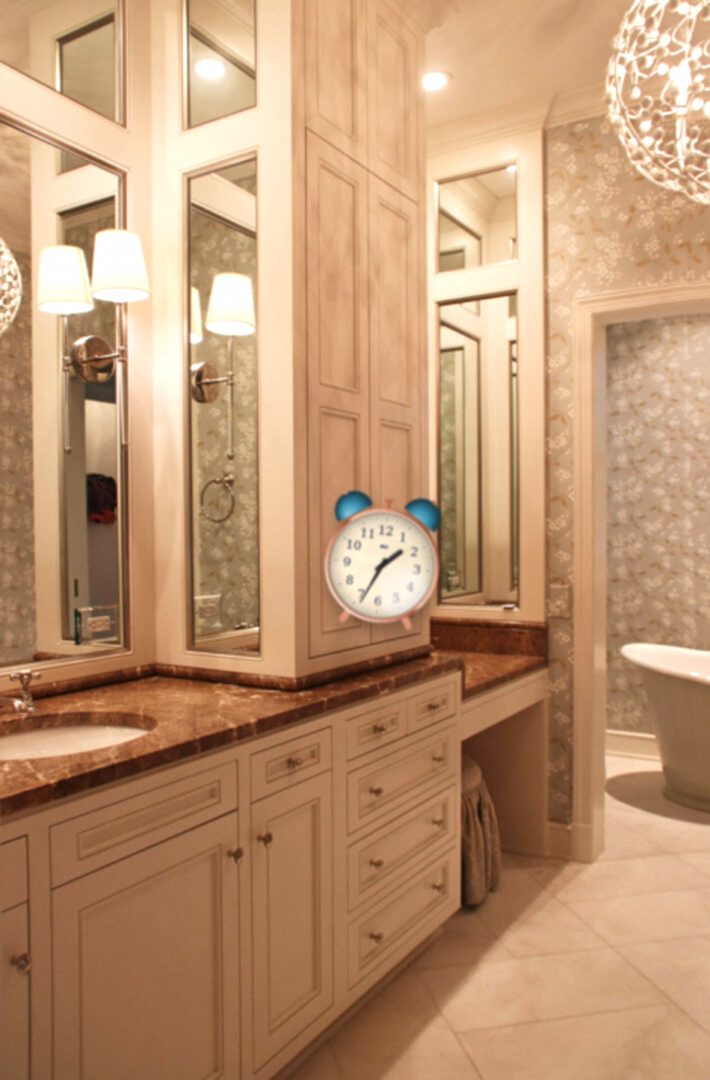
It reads {"hour": 1, "minute": 34}
